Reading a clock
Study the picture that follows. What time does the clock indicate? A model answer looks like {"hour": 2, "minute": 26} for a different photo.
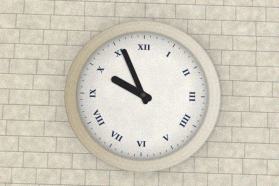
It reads {"hour": 9, "minute": 56}
